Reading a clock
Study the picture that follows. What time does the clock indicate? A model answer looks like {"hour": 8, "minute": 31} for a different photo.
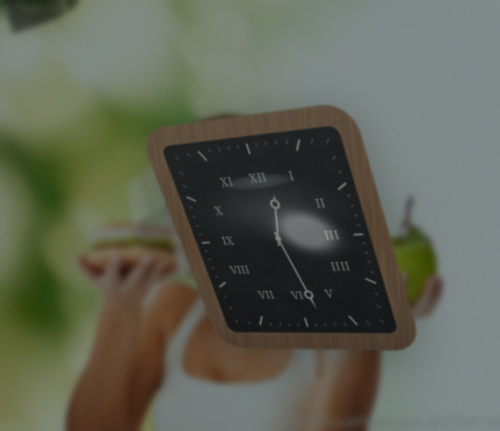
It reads {"hour": 12, "minute": 28}
